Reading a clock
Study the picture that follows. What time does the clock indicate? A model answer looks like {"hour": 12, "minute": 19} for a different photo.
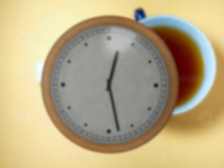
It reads {"hour": 12, "minute": 28}
